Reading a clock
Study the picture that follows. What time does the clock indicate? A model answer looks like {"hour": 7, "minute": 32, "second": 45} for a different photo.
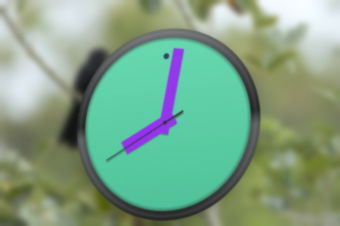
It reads {"hour": 8, "minute": 1, "second": 40}
